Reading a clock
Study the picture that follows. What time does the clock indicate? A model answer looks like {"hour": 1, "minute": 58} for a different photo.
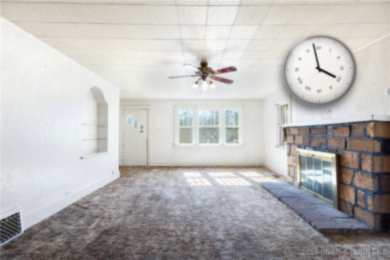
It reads {"hour": 3, "minute": 58}
